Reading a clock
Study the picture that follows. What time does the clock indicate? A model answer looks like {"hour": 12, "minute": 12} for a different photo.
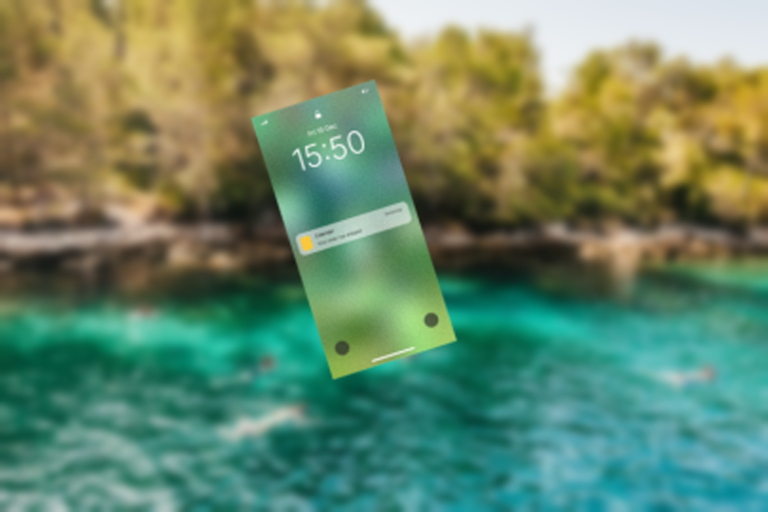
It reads {"hour": 15, "minute": 50}
